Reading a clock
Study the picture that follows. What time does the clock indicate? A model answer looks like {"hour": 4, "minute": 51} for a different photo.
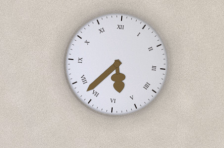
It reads {"hour": 5, "minute": 37}
